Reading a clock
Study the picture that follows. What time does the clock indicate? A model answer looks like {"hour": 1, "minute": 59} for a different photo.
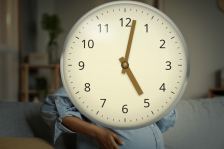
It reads {"hour": 5, "minute": 2}
